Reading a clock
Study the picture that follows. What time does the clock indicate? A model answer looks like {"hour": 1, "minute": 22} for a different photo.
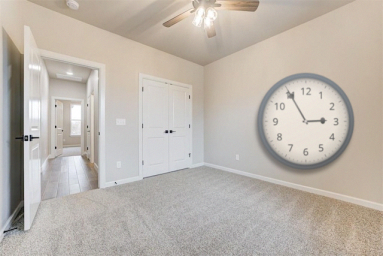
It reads {"hour": 2, "minute": 55}
